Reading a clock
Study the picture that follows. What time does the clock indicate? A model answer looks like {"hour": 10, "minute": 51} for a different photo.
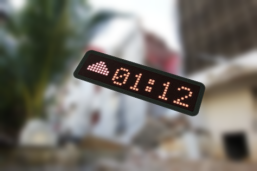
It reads {"hour": 1, "minute": 12}
